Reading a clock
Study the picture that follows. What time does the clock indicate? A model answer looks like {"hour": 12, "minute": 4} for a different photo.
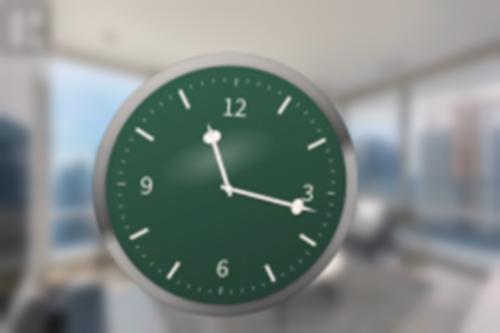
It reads {"hour": 11, "minute": 17}
